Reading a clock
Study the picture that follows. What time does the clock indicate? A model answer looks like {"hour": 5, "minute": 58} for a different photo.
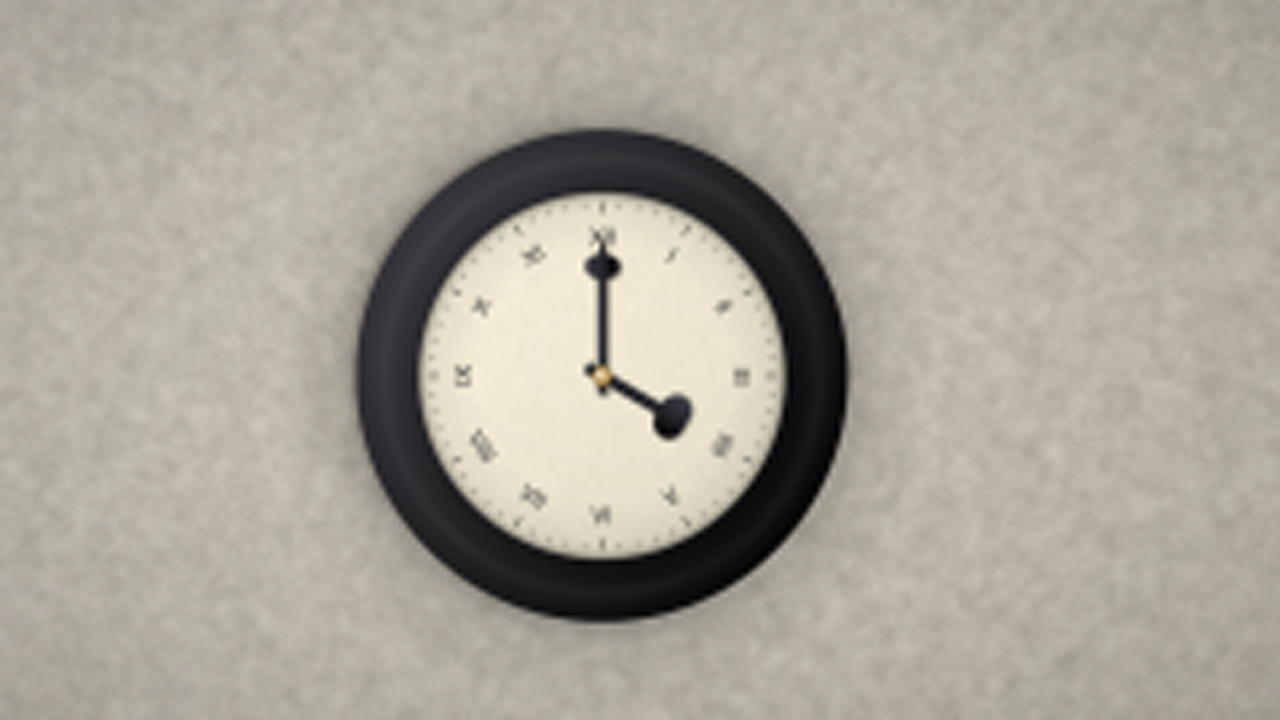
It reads {"hour": 4, "minute": 0}
